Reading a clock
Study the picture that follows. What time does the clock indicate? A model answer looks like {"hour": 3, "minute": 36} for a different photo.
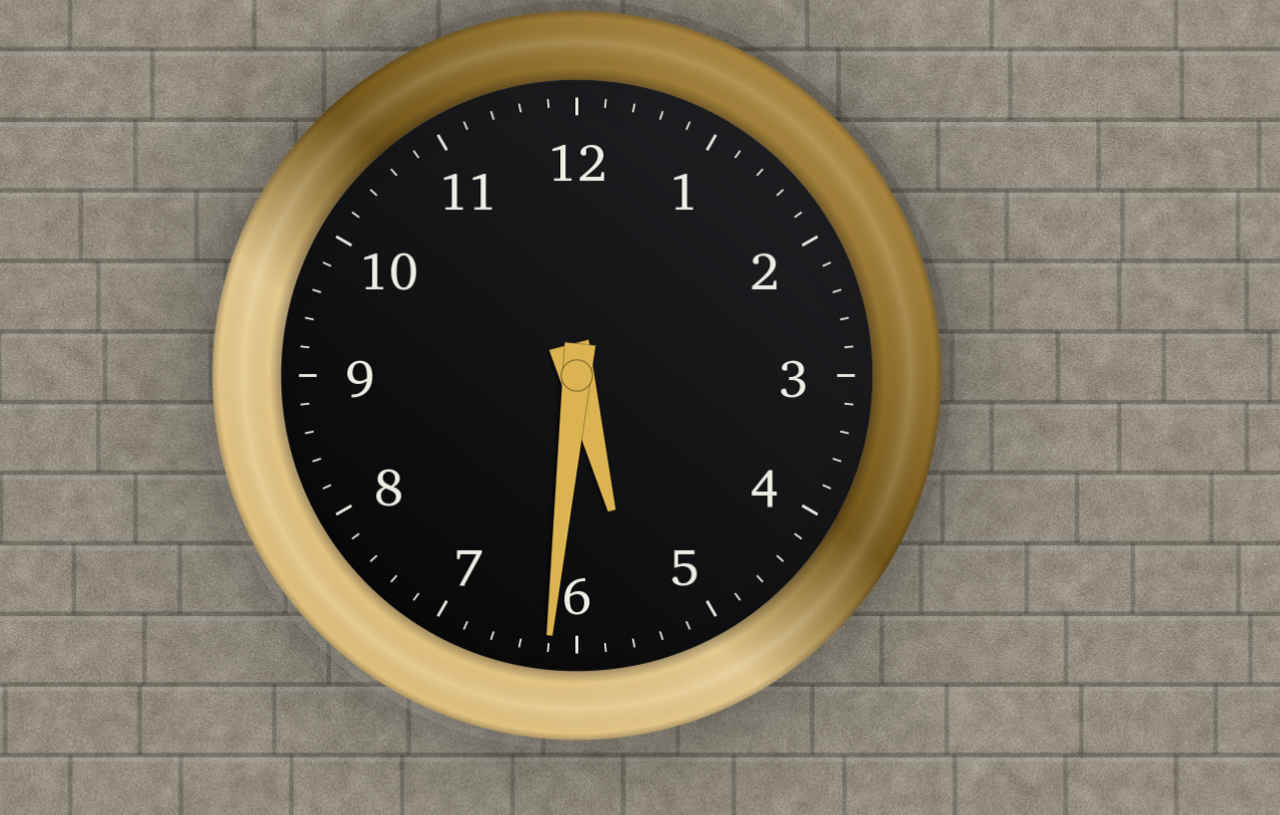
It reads {"hour": 5, "minute": 31}
